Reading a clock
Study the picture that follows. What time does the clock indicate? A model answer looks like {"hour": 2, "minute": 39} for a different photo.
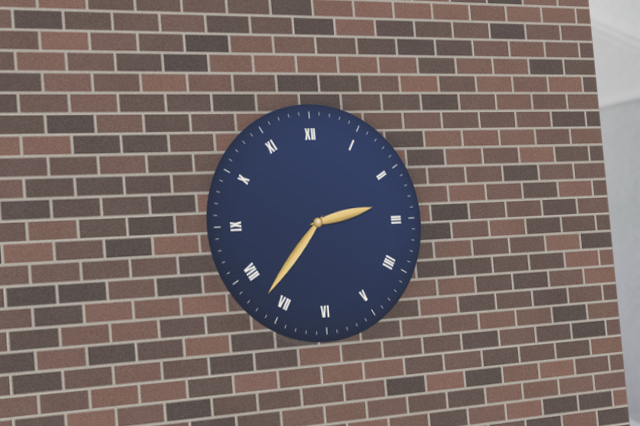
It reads {"hour": 2, "minute": 37}
